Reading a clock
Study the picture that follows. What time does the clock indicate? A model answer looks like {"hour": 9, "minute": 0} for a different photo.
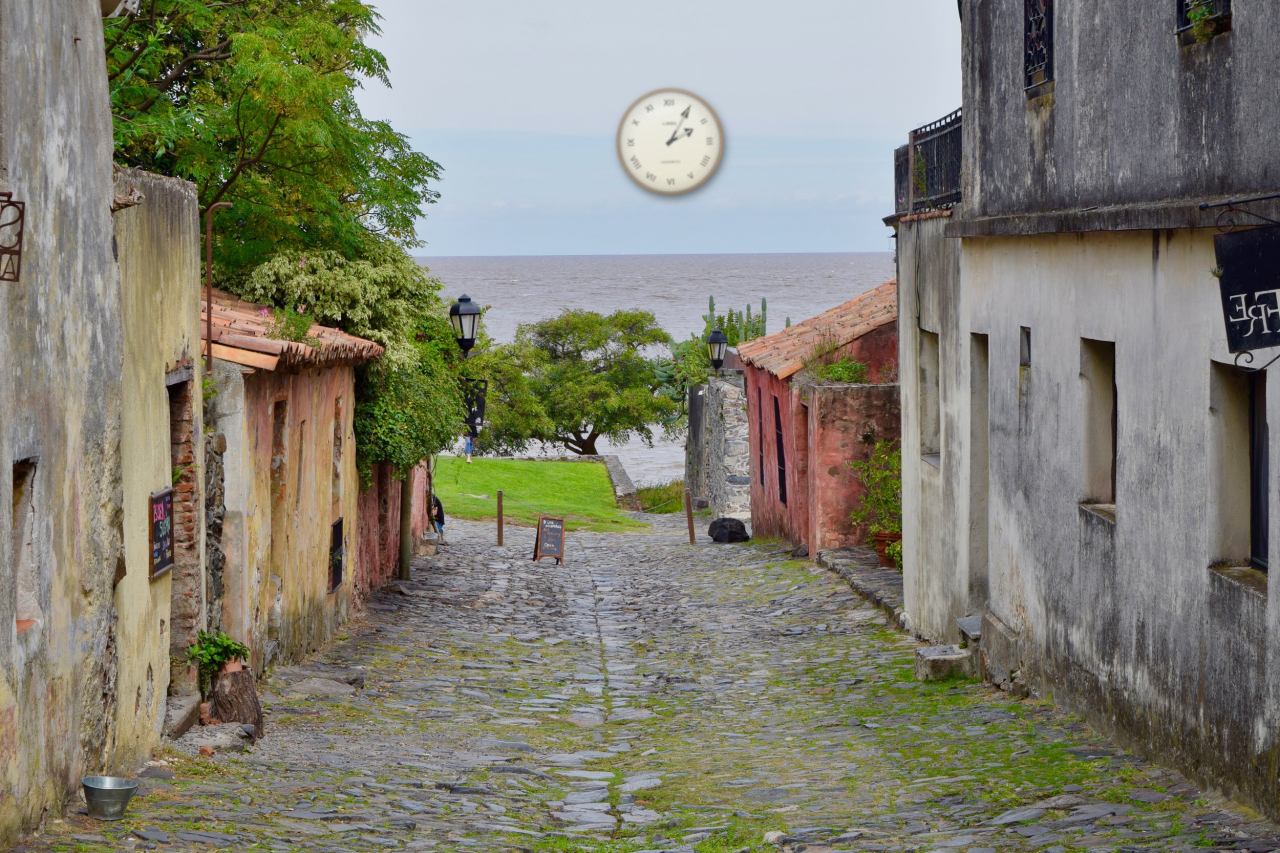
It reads {"hour": 2, "minute": 5}
